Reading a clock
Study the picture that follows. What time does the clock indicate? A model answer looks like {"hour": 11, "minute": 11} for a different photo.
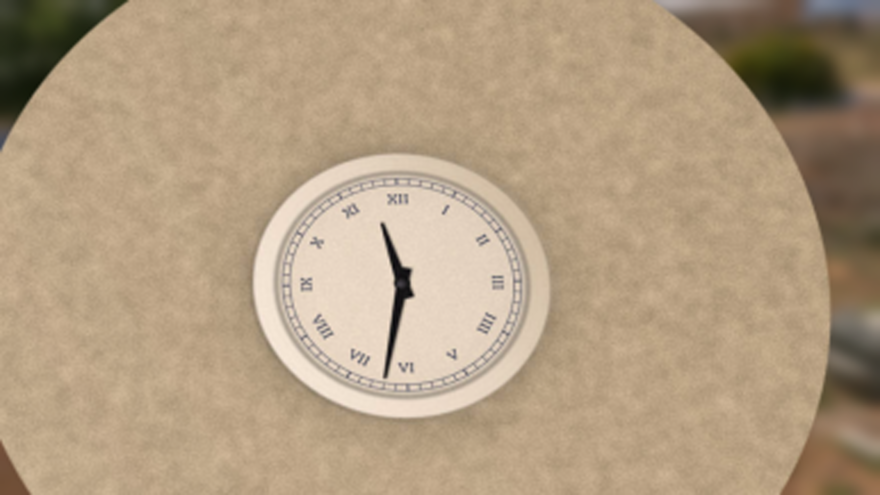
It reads {"hour": 11, "minute": 32}
